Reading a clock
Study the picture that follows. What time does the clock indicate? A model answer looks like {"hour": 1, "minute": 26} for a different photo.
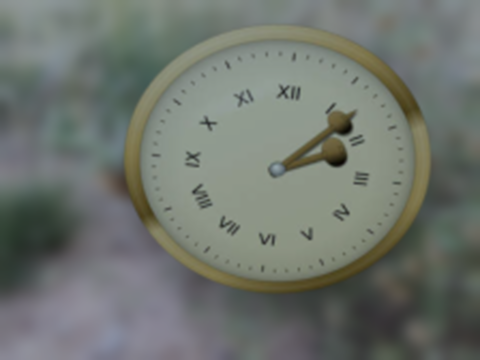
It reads {"hour": 2, "minute": 7}
